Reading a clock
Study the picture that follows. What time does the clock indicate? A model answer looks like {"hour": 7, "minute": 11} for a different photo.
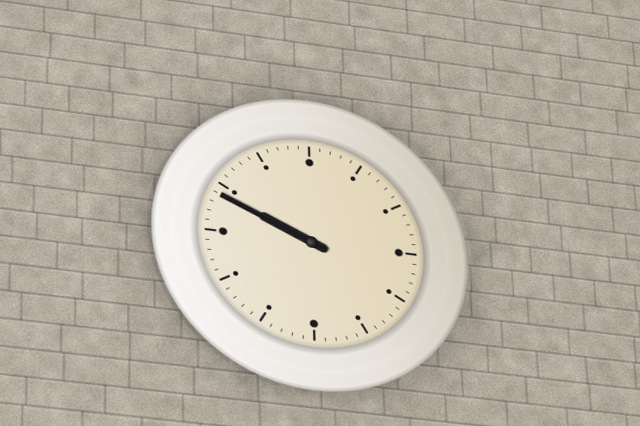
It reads {"hour": 9, "minute": 49}
